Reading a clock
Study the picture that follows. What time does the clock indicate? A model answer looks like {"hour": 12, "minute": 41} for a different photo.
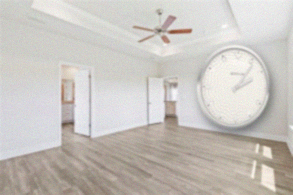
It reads {"hour": 2, "minute": 6}
